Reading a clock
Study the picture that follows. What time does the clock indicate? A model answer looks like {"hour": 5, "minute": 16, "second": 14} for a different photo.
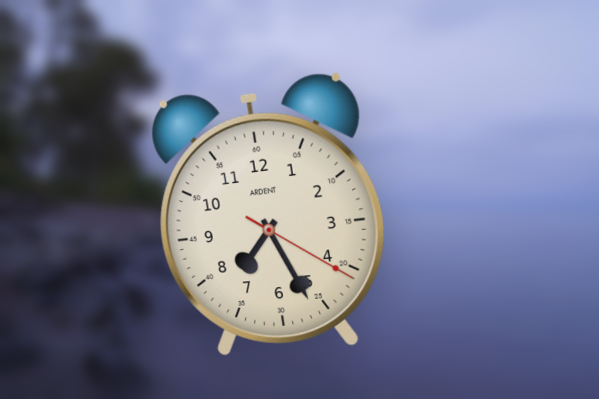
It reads {"hour": 7, "minute": 26, "second": 21}
